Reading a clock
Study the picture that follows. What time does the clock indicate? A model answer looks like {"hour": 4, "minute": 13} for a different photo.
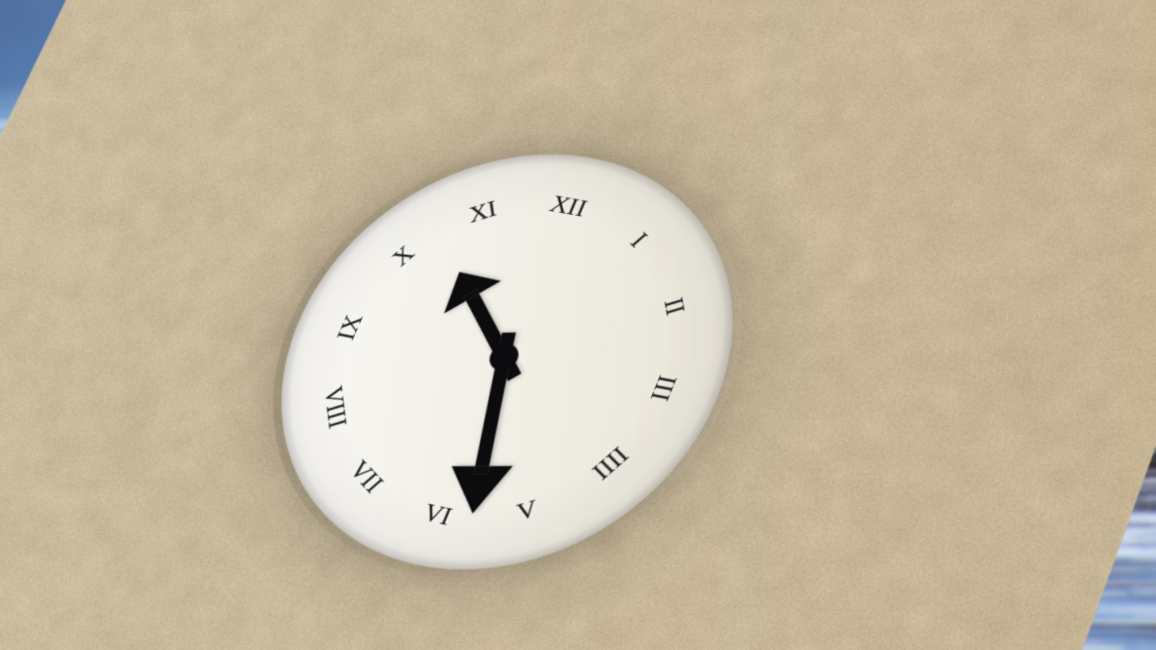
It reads {"hour": 10, "minute": 28}
